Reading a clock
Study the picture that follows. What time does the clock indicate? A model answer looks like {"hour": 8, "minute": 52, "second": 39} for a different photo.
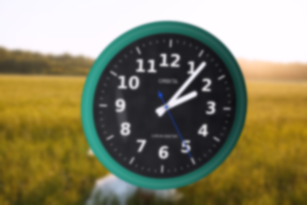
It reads {"hour": 2, "minute": 6, "second": 25}
